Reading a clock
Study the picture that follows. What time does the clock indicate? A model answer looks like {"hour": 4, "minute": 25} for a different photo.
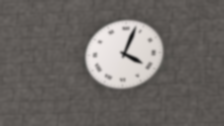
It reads {"hour": 4, "minute": 3}
